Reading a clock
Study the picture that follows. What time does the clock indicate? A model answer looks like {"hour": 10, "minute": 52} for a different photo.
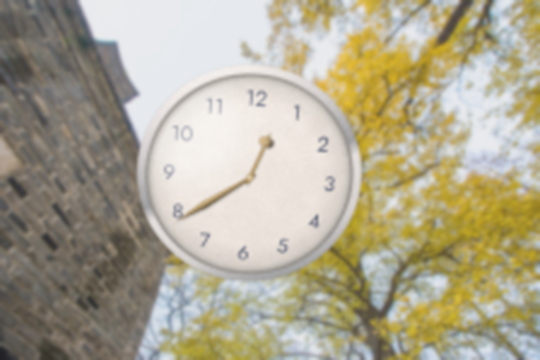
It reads {"hour": 12, "minute": 39}
